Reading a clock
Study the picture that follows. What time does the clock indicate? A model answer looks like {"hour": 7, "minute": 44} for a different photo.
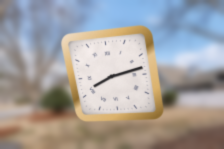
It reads {"hour": 8, "minute": 13}
